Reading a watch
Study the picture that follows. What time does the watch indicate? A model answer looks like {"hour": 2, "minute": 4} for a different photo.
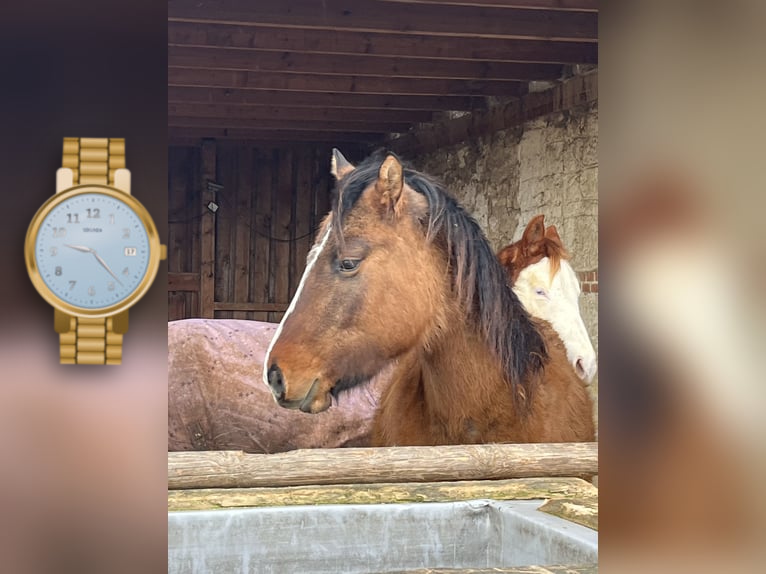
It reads {"hour": 9, "minute": 23}
